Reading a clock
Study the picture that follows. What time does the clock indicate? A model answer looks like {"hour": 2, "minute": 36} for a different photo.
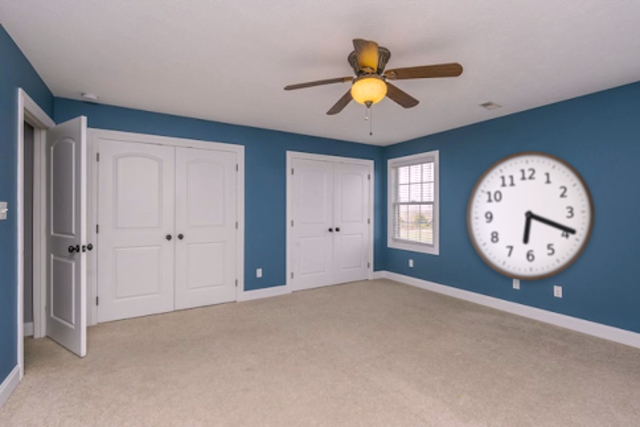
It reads {"hour": 6, "minute": 19}
